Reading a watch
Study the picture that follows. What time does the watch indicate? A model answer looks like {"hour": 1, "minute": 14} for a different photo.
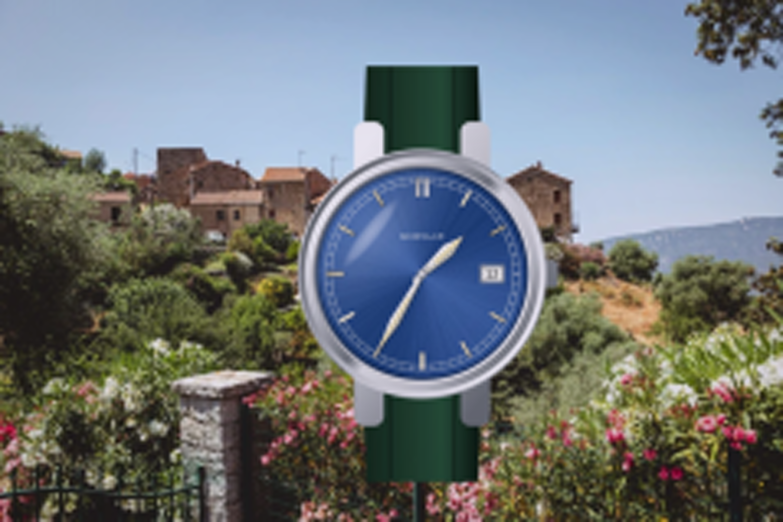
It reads {"hour": 1, "minute": 35}
